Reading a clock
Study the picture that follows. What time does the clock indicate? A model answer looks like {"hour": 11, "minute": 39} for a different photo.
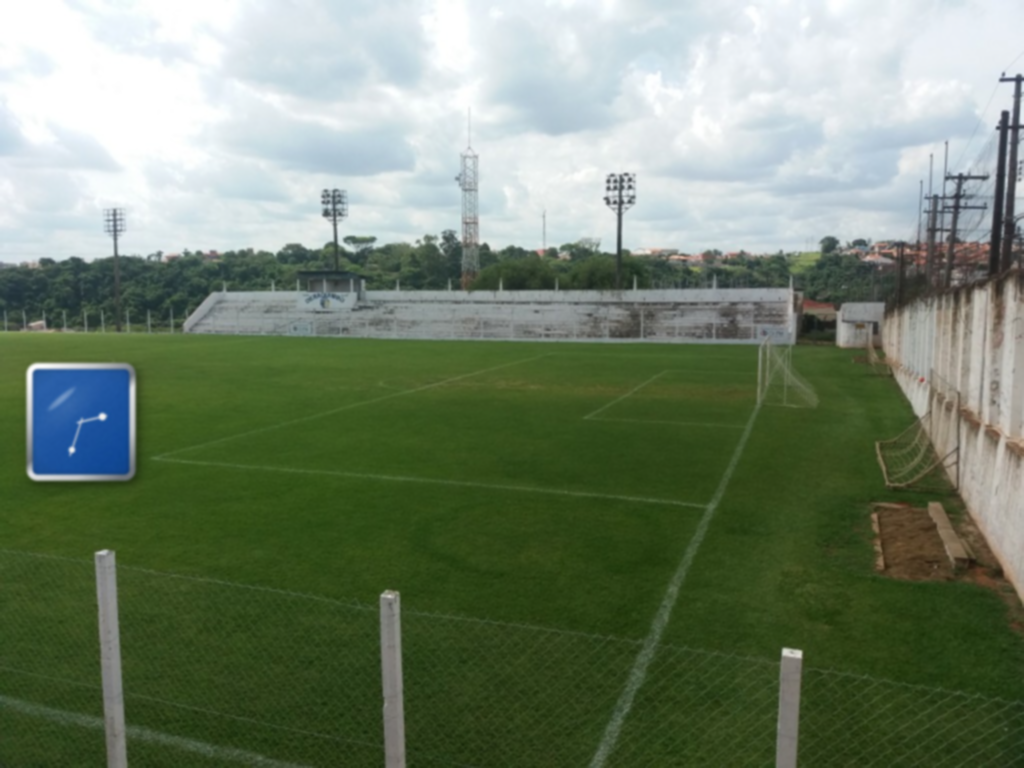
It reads {"hour": 2, "minute": 33}
